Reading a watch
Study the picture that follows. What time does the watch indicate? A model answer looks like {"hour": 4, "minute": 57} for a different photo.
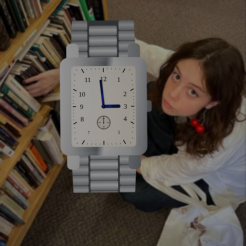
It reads {"hour": 2, "minute": 59}
